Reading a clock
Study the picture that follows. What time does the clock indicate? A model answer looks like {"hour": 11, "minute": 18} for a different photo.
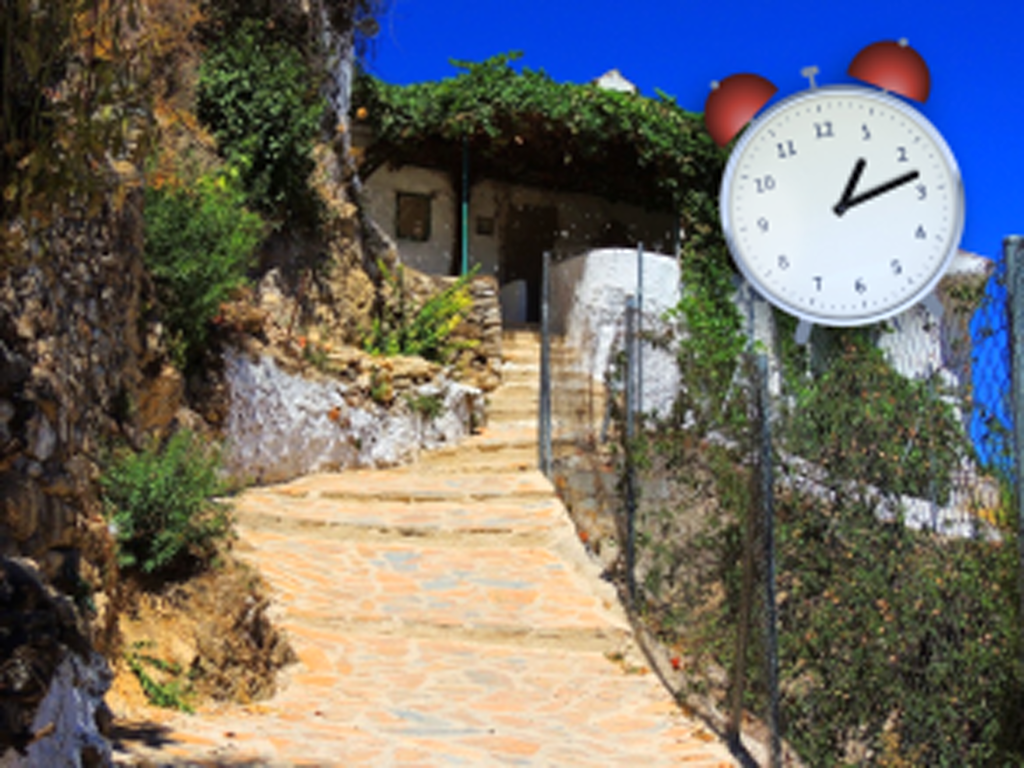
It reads {"hour": 1, "minute": 13}
